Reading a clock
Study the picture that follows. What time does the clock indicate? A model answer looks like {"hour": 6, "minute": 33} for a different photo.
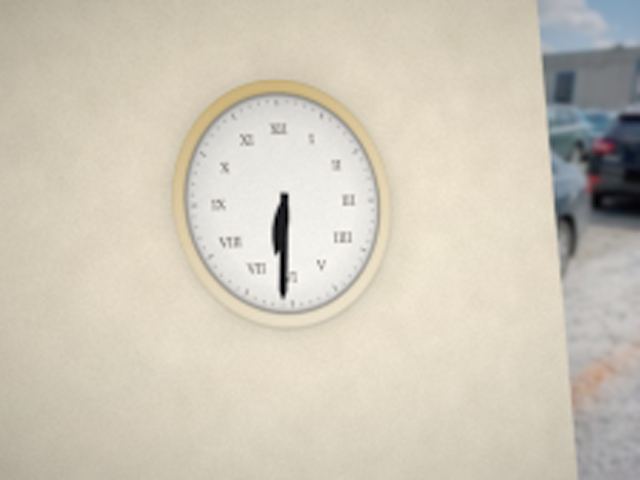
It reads {"hour": 6, "minute": 31}
